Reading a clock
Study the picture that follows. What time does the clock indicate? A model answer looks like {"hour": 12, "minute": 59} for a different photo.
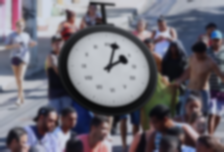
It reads {"hour": 2, "minute": 3}
